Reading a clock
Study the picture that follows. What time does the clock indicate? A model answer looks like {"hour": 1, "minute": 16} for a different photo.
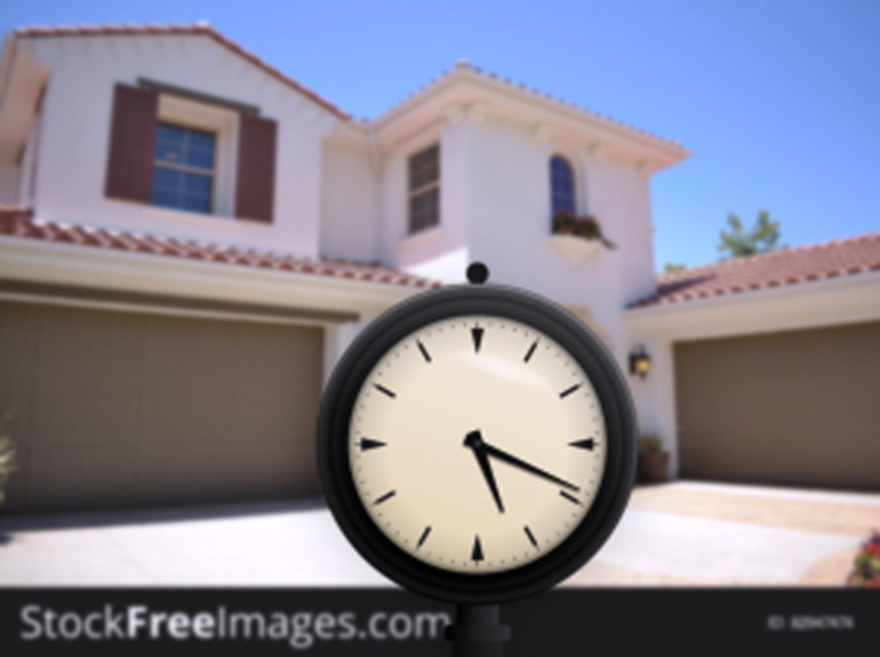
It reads {"hour": 5, "minute": 19}
